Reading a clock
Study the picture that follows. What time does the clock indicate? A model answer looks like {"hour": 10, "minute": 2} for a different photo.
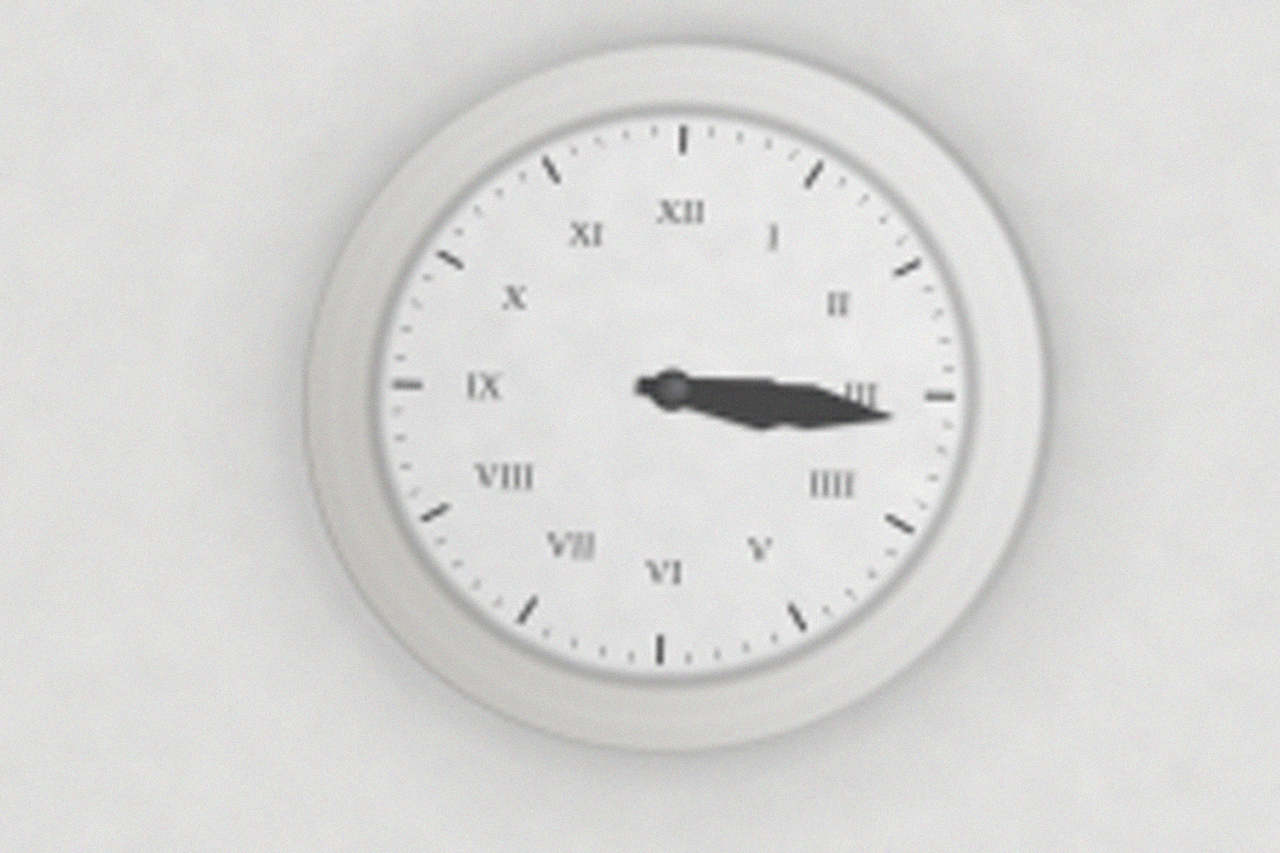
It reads {"hour": 3, "minute": 16}
